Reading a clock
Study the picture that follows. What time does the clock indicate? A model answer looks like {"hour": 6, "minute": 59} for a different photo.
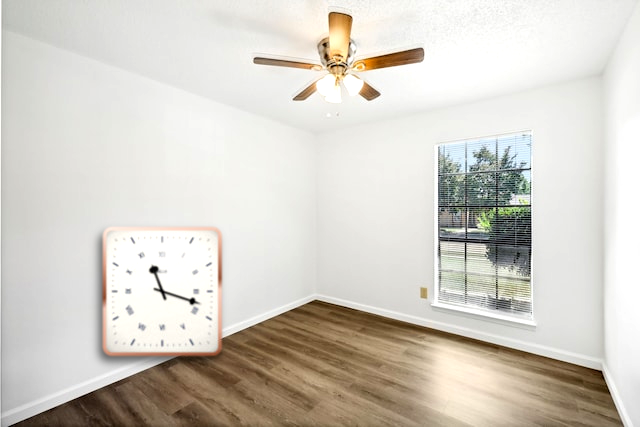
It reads {"hour": 11, "minute": 18}
